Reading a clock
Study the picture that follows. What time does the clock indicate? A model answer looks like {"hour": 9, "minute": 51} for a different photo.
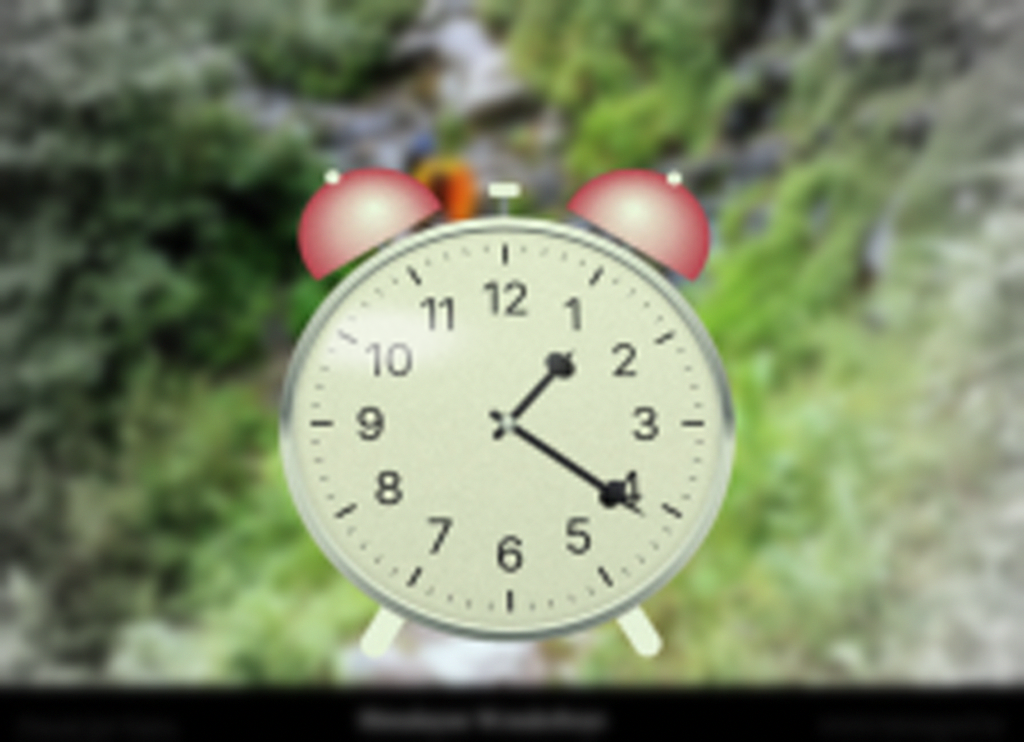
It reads {"hour": 1, "minute": 21}
